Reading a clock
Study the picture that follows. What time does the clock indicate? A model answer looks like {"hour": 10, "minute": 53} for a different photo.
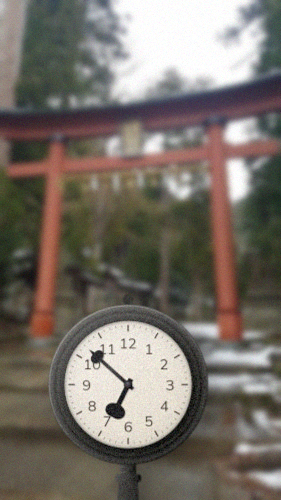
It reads {"hour": 6, "minute": 52}
